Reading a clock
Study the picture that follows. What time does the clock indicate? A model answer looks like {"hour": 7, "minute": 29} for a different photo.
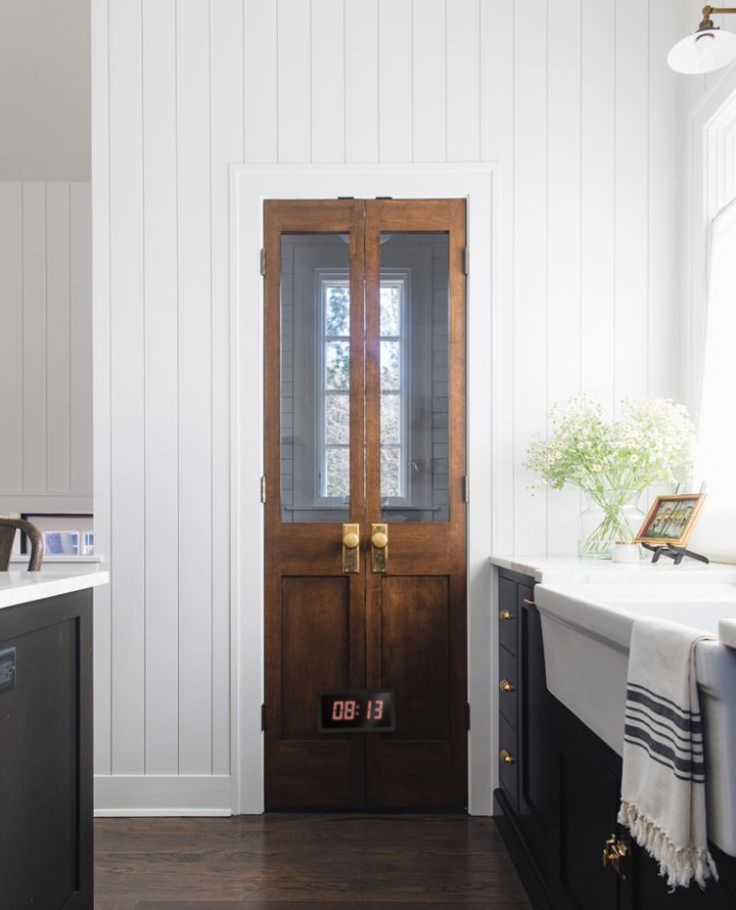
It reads {"hour": 8, "minute": 13}
